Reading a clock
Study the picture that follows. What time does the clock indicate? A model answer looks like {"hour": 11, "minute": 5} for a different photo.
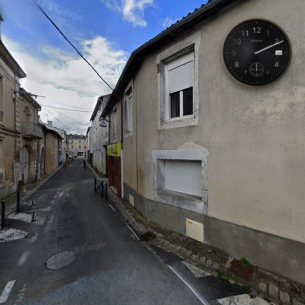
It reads {"hour": 2, "minute": 11}
